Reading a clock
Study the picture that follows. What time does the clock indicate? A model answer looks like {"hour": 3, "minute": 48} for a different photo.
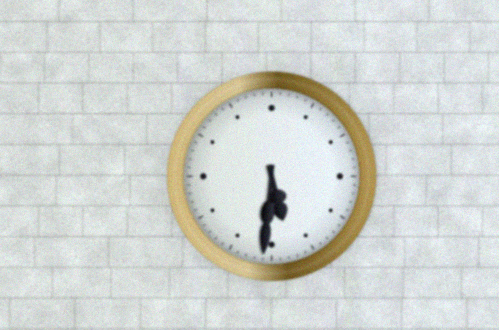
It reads {"hour": 5, "minute": 31}
